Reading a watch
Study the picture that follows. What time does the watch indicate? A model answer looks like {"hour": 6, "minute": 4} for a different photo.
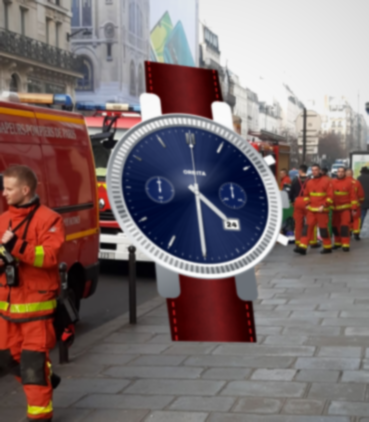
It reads {"hour": 4, "minute": 30}
